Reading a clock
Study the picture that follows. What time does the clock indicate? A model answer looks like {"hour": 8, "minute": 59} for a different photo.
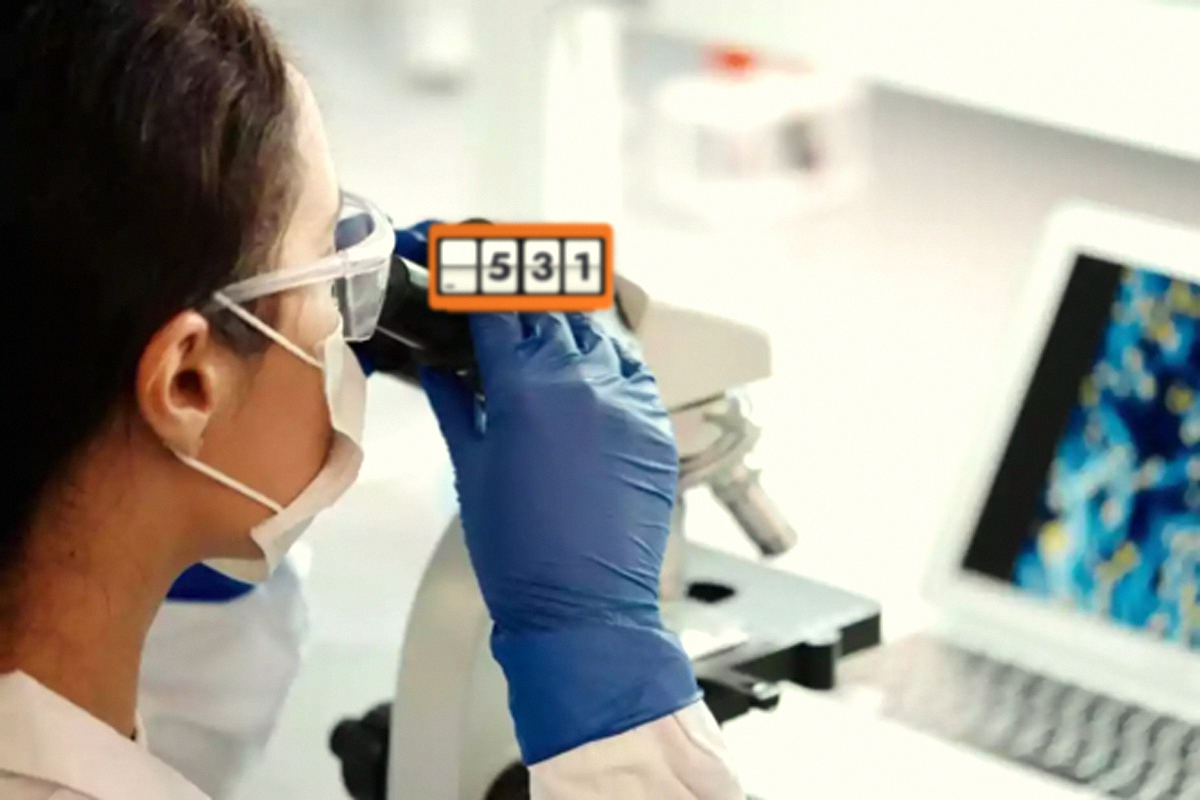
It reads {"hour": 5, "minute": 31}
